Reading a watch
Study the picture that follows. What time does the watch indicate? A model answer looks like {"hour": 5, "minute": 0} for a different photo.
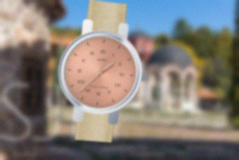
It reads {"hour": 1, "minute": 37}
